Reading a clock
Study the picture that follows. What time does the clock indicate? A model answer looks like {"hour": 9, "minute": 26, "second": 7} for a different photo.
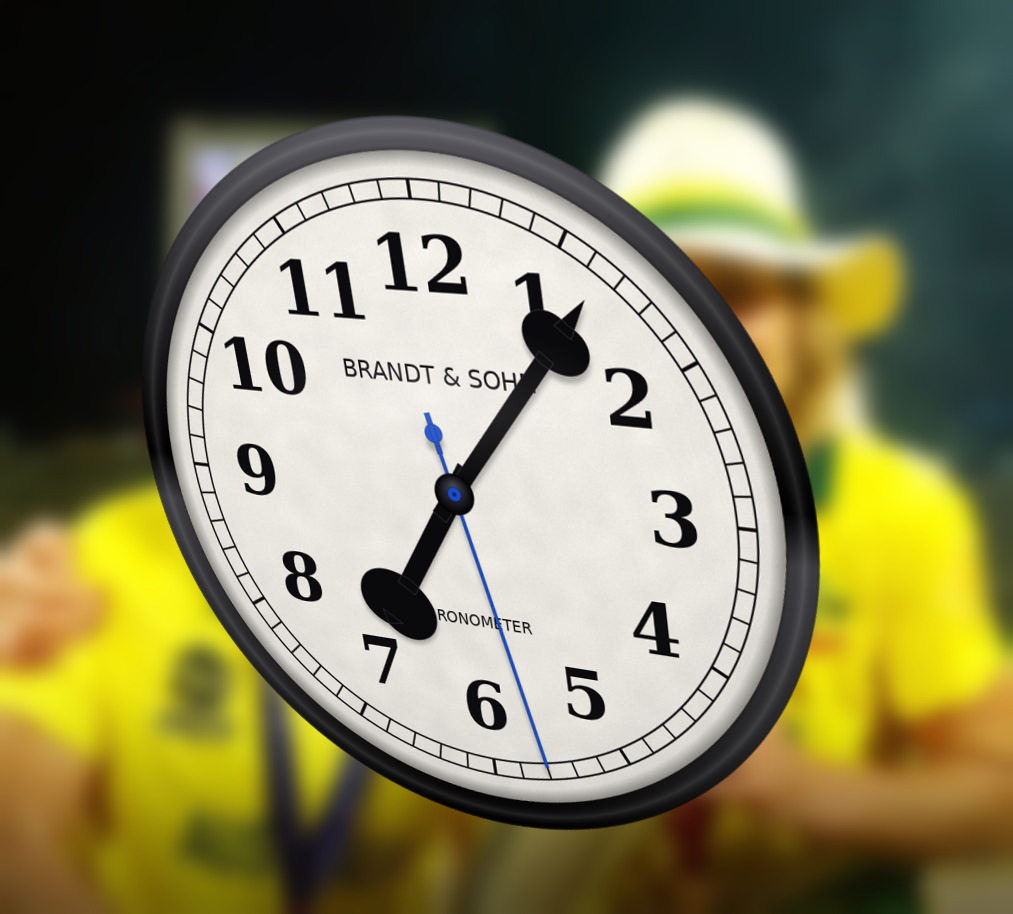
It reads {"hour": 7, "minute": 6, "second": 28}
